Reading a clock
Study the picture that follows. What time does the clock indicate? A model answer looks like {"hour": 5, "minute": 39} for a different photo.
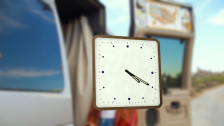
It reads {"hour": 4, "minute": 20}
